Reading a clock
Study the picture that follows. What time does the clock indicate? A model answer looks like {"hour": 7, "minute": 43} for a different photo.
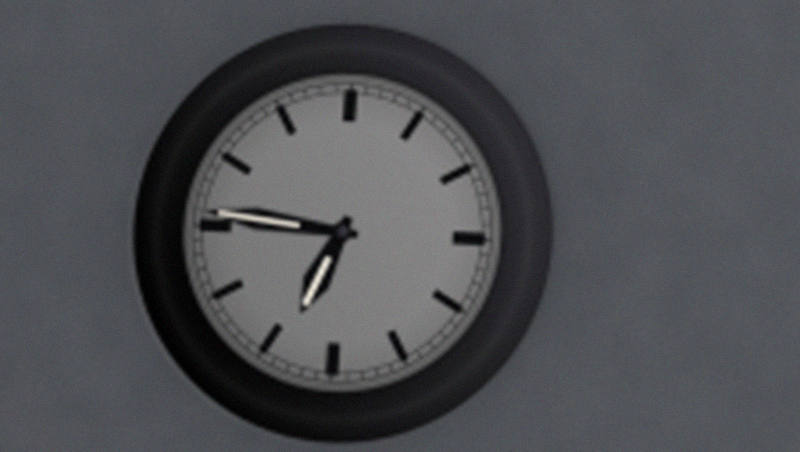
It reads {"hour": 6, "minute": 46}
